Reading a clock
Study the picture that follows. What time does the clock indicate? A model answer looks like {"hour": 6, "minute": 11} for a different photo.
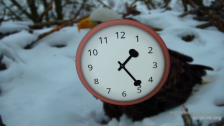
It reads {"hour": 1, "minute": 24}
